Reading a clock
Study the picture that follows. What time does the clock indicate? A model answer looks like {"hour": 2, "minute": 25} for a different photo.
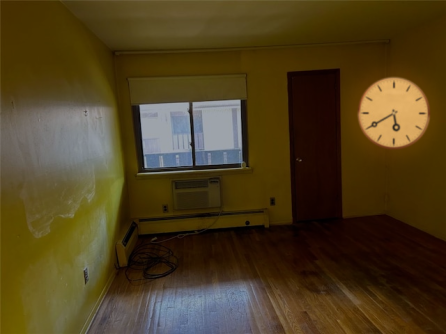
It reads {"hour": 5, "minute": 40}
